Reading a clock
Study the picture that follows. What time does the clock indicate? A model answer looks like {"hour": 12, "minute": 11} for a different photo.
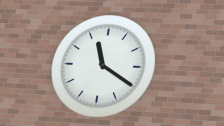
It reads {"hour": 11, "minute": 20}
